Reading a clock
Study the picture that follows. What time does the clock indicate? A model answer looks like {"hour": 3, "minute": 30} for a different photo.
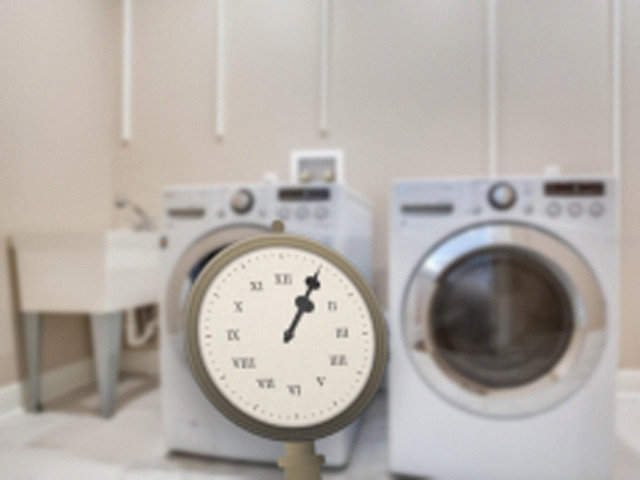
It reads {"hour": 1, "minute": 5}
